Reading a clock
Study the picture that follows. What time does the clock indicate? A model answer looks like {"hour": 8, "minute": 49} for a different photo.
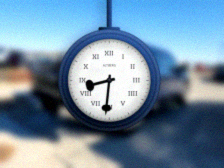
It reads {"hour": 8, "minute": 31}
